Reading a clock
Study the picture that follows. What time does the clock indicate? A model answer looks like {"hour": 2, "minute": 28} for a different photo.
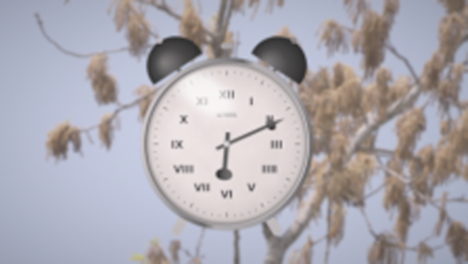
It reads {"hour": 6, "minute": 11}
